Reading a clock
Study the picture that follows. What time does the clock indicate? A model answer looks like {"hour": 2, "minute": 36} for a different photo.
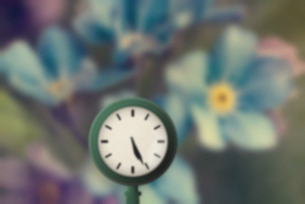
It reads {"hour": 5, "minute": 26}
